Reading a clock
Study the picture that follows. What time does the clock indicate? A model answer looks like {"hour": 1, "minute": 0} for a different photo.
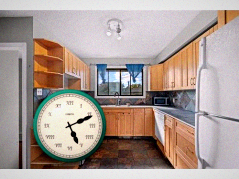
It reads {"hour": 5, "minute": 11}
